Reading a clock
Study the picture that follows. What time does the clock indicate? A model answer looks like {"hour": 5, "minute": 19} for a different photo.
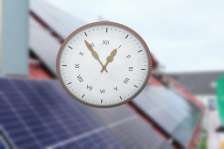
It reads {"hour": 12, "minute": 54}
